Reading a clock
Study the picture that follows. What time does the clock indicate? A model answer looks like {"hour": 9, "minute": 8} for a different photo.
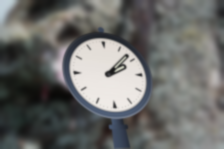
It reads {"hour": 2, "minute": 8}
